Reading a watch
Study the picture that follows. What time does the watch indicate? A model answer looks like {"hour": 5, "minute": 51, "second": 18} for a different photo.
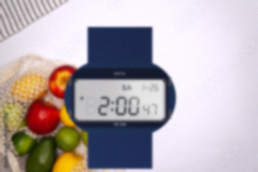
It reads {"hour": 2, "minute": 0, "second": 47}
